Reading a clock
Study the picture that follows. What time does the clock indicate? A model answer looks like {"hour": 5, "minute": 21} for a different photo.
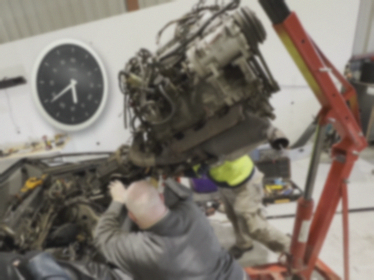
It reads {"hour": 5, "minute": 39}
